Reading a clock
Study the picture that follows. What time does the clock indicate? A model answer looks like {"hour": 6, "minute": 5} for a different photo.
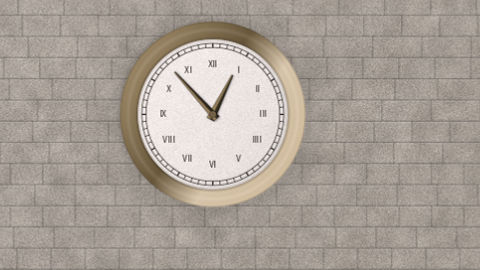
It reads {"hour": 12, "minute": 53}
